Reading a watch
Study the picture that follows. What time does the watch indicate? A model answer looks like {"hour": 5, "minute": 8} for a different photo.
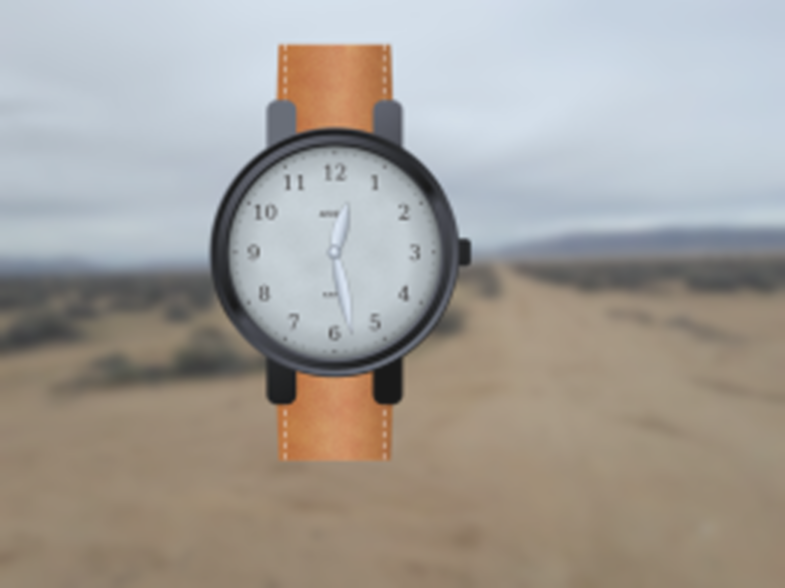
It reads {"hour": 12, "minute": 28}
